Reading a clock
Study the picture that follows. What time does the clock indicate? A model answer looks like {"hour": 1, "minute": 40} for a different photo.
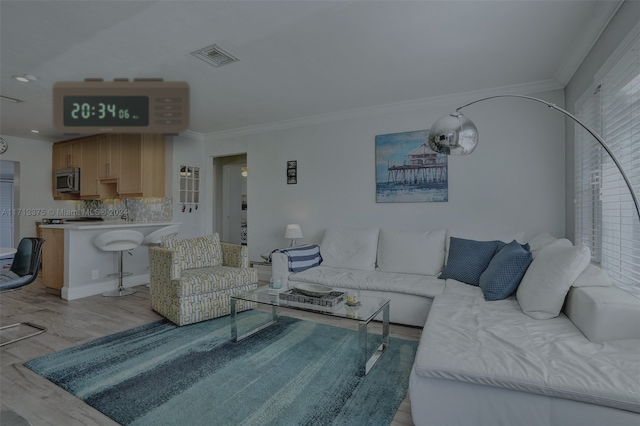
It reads {"hour": 20, "minute": 34}
